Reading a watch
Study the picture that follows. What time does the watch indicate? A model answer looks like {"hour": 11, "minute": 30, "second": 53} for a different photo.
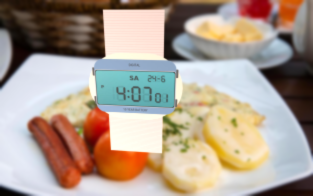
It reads {"hour": 4, "minute": 7, "second": 1}
